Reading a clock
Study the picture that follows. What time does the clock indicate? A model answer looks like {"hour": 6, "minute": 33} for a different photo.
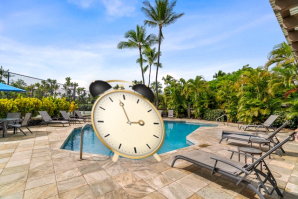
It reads {"hour": 2, "minute": 58}
